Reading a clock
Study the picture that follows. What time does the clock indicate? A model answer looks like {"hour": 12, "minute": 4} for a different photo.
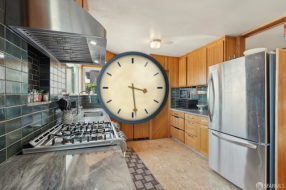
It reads {"hour": 3, "minute": 29}
